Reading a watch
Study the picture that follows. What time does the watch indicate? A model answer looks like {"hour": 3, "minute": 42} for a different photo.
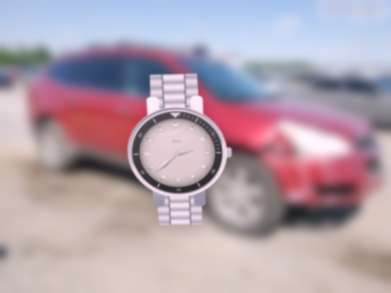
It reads {"hour": 2, "minute": 38}
